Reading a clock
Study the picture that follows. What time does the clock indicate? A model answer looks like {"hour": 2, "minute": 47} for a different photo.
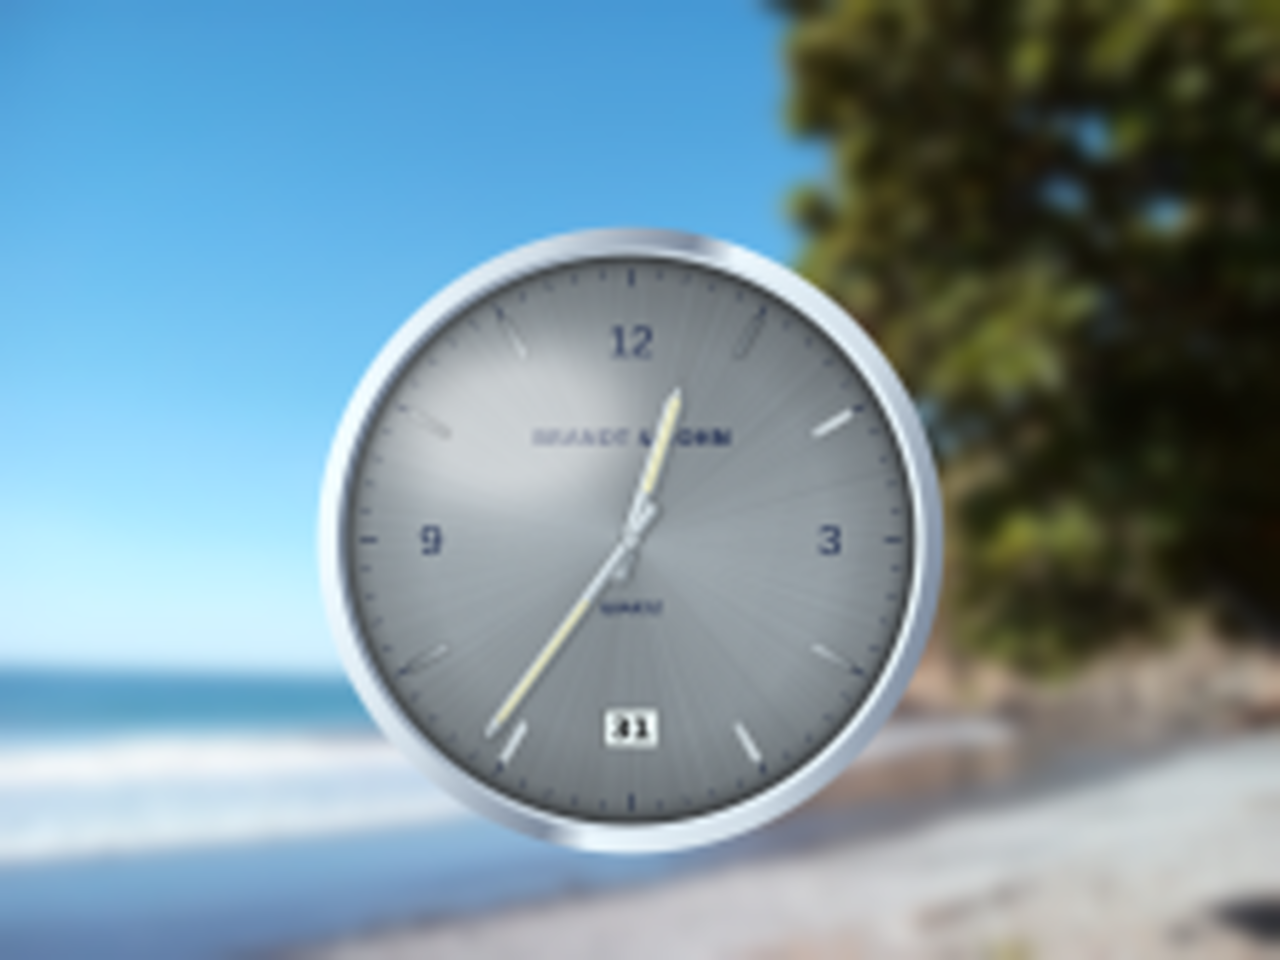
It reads {"hour": 12, "minute": 36}
